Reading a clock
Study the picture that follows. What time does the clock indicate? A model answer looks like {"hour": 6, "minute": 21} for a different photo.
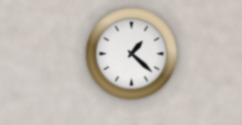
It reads {"hour": 1, "minute": 22}
